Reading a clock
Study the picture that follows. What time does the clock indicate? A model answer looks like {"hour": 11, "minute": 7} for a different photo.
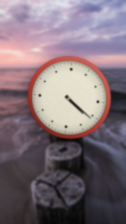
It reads {"hour": 4, "minute": 21}
